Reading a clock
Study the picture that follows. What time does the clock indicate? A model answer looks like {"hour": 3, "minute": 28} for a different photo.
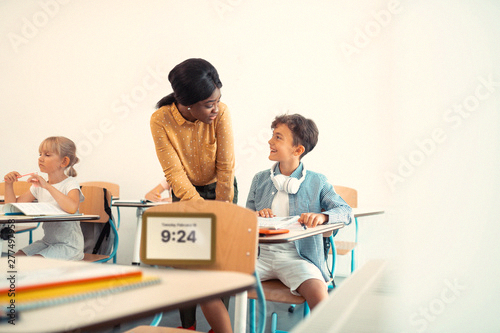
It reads {"hour": 9, "minute": 24}
